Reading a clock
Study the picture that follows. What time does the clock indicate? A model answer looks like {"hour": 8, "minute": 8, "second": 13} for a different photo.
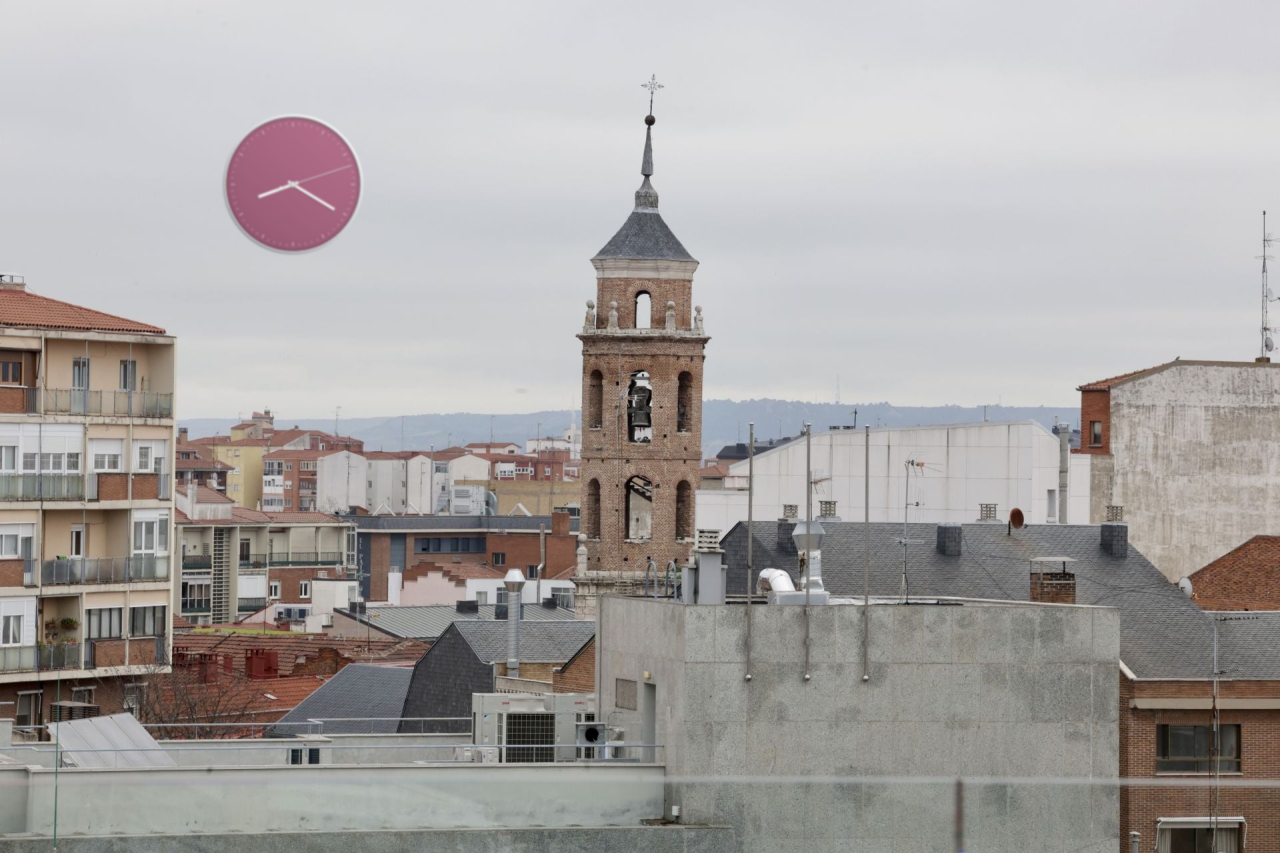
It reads {"hour": 8, "minute": 20, "second": 12}
